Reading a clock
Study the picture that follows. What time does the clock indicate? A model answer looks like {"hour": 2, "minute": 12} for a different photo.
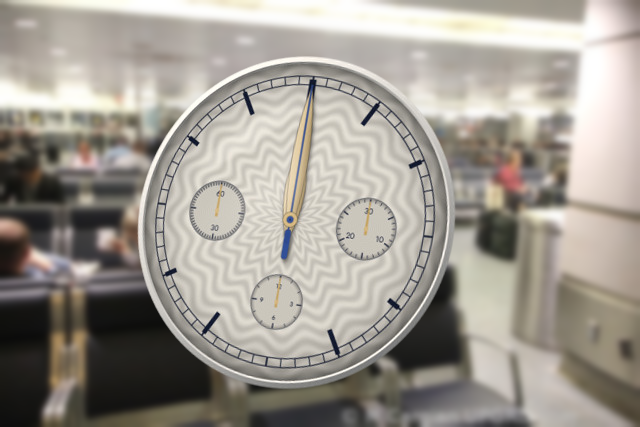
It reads {"hour": 12, "minute": 0}
